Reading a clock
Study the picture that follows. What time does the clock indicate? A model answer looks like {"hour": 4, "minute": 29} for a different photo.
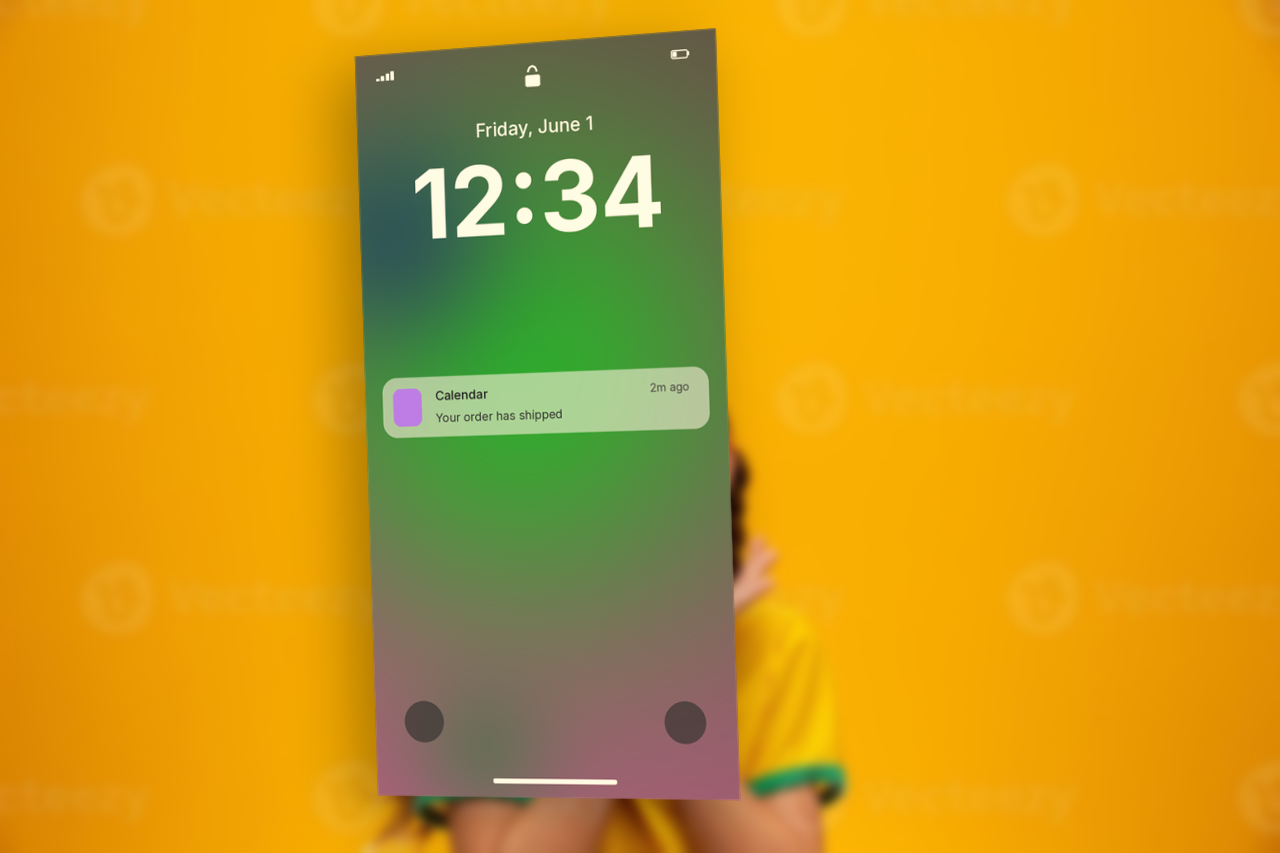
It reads {"hour": 12, "minute": 34}
